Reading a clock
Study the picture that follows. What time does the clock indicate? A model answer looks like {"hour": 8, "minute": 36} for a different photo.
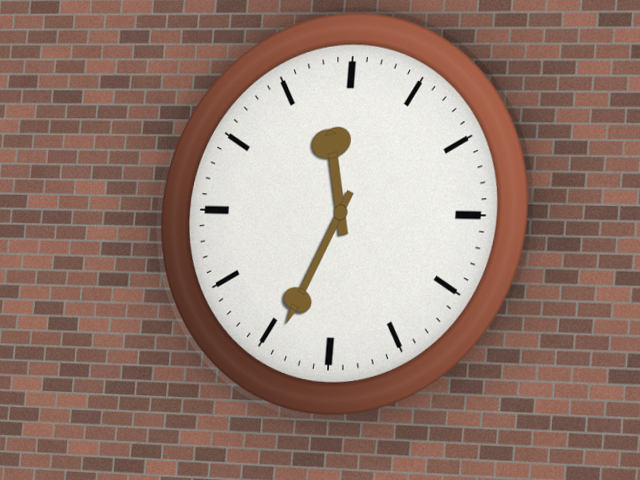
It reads {"hour": 11, "minute": 34}
